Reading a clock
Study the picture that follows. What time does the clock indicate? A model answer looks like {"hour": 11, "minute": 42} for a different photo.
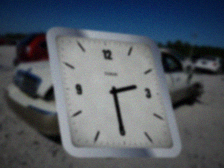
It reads {"hour": 2, "minute": 30}
